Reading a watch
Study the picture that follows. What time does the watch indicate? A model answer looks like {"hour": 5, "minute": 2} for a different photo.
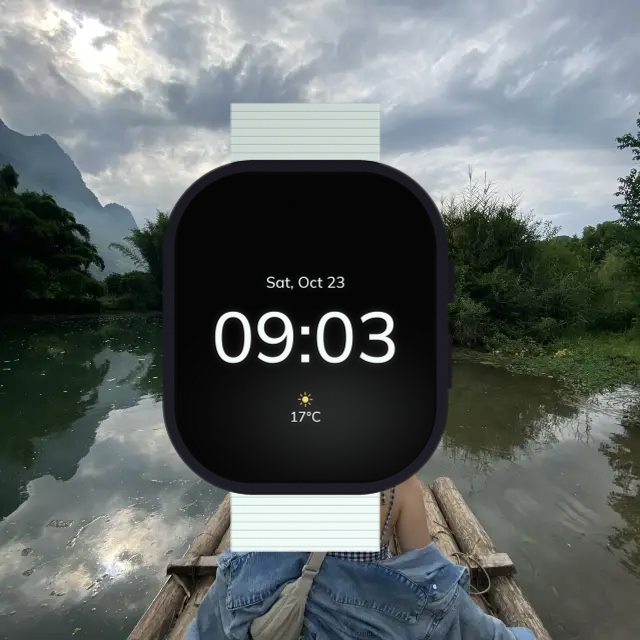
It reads {"hour": 9, "minute": 3}
